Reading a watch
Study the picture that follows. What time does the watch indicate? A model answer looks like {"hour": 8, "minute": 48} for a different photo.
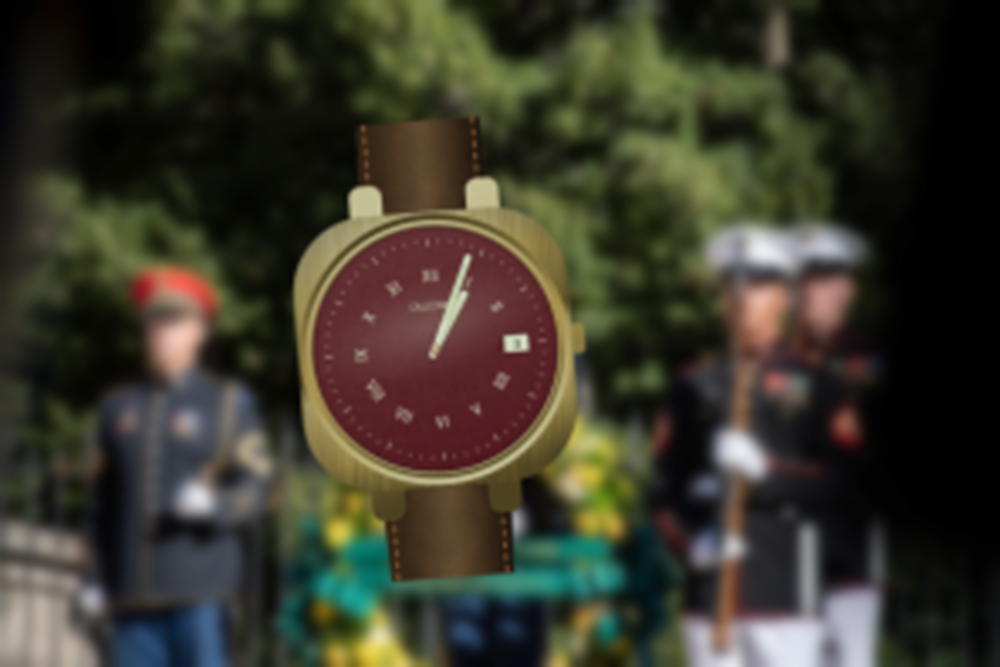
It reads {"hour": 1, "minute": 4}
